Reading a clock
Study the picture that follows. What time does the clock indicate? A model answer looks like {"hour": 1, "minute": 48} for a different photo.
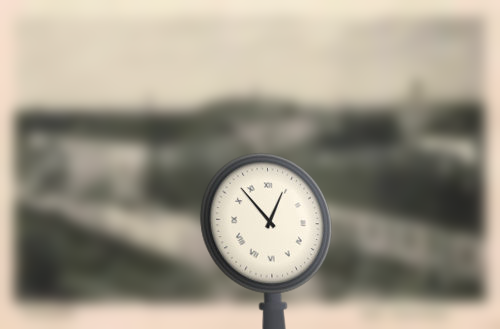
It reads {"hour": 12, "minute": 53}
